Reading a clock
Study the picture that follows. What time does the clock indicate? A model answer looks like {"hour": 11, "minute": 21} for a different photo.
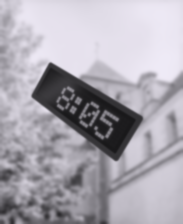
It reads {"hour": 8, "minute": 5}
